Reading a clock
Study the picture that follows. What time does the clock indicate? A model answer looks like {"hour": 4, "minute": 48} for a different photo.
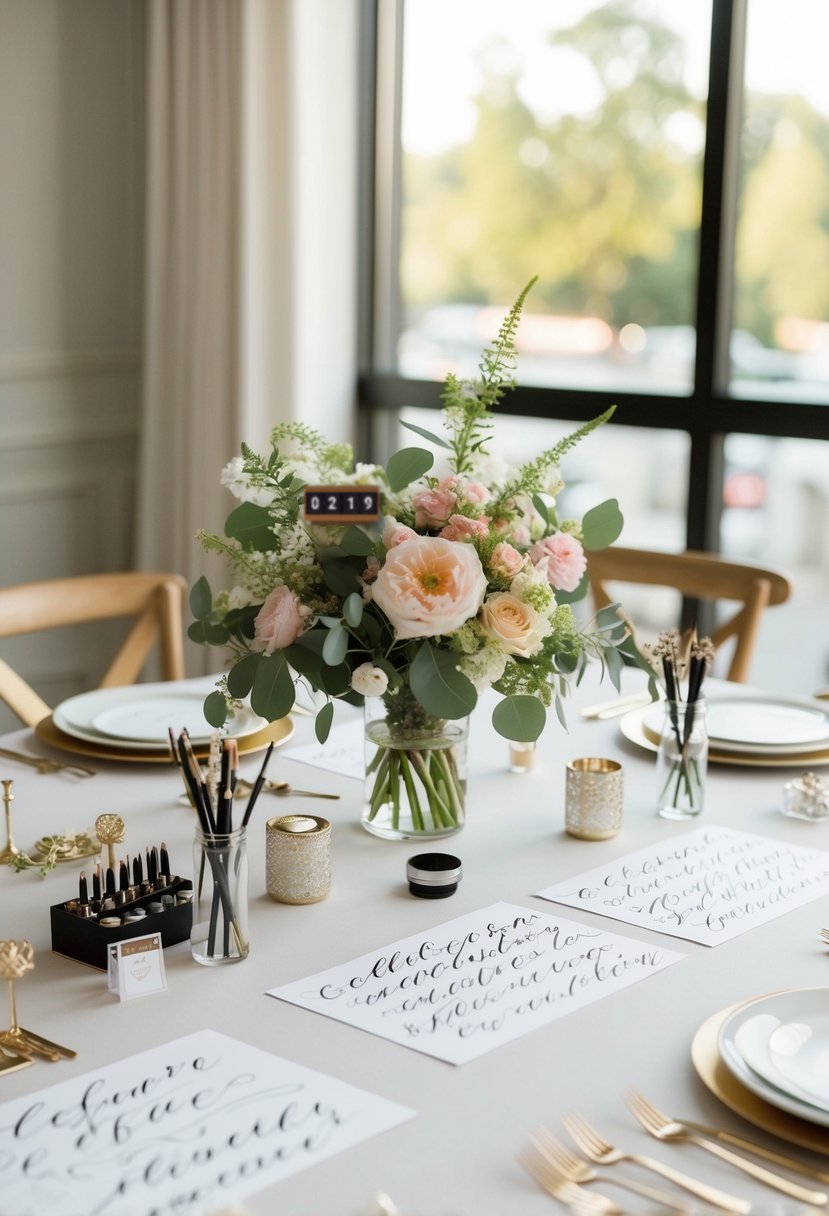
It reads {"hour": 2, "minute": 19}
